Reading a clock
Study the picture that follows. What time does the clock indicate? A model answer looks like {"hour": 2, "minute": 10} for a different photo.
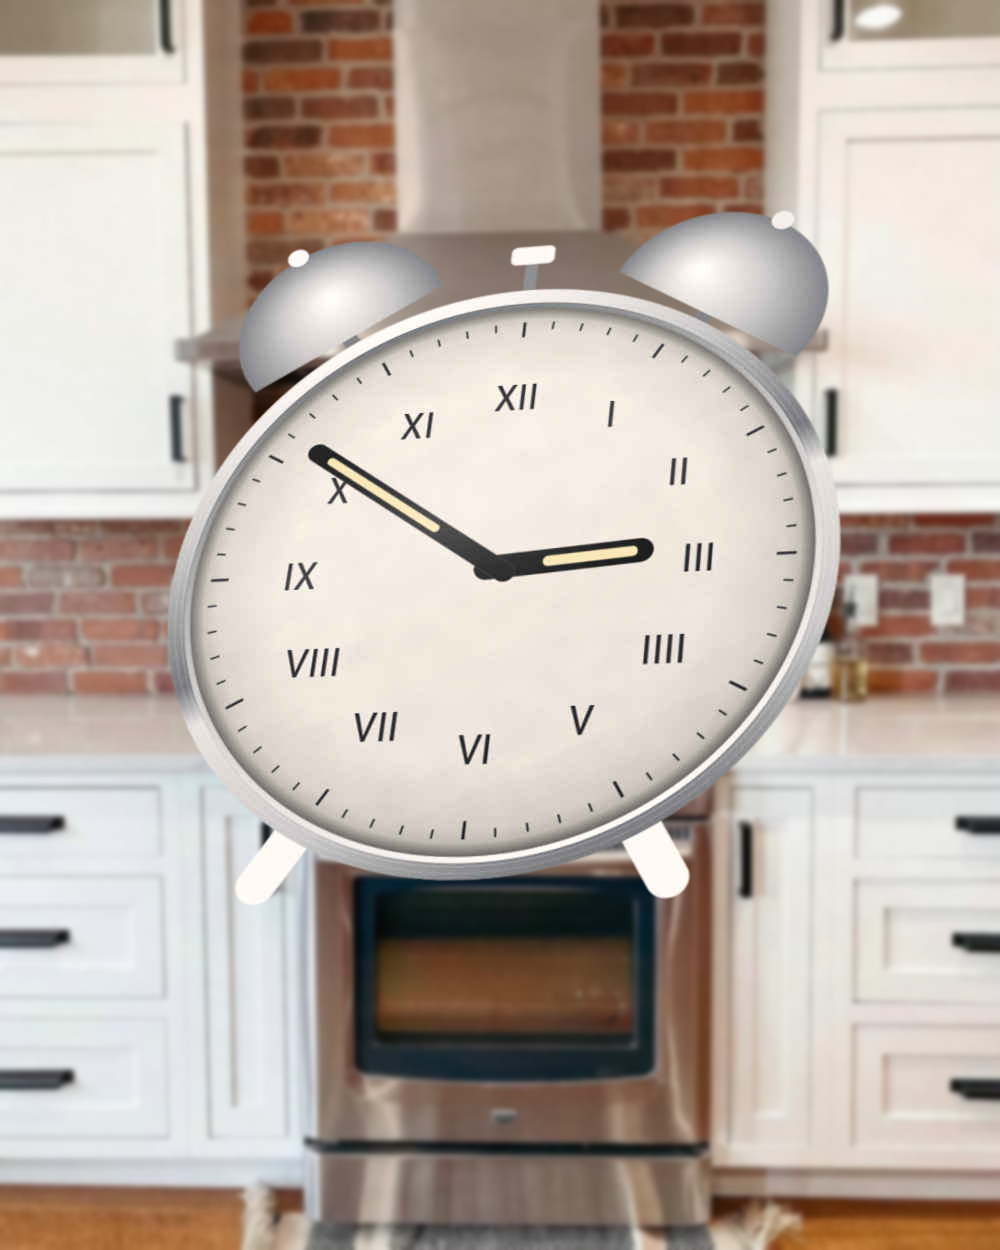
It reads {"hour": 2, "minute": 51}
